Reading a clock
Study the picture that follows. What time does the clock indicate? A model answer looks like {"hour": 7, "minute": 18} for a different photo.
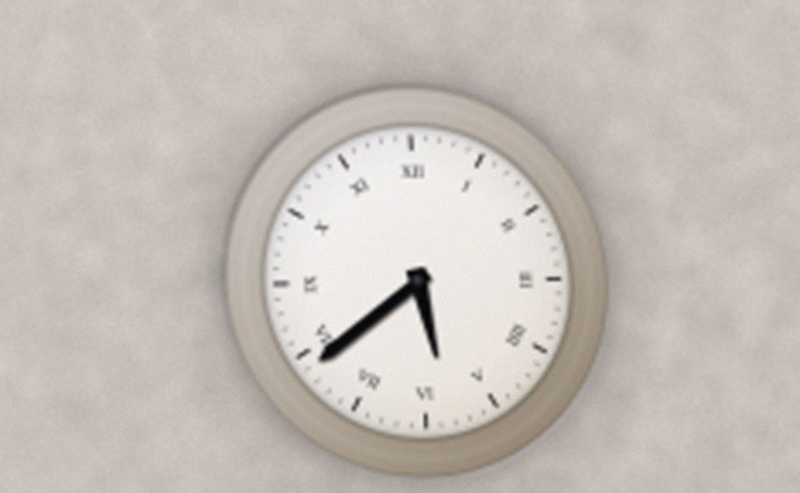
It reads {"hour": 5, "minute": 39}
